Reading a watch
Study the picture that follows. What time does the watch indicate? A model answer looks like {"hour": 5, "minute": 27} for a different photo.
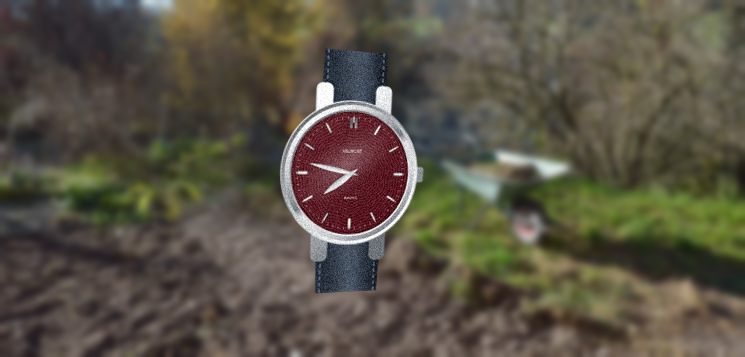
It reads {"hour": 7, "minute": 47}
